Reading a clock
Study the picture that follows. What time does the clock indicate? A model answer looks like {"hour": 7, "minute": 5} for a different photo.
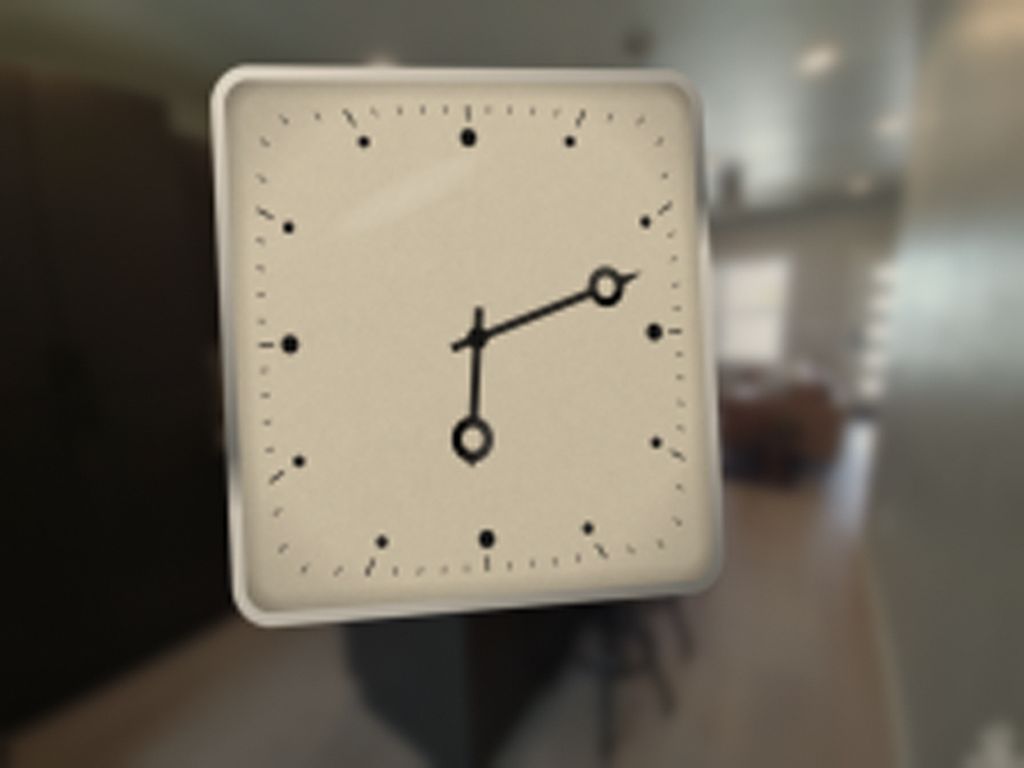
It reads {"hour": 6, "minute": 12}
